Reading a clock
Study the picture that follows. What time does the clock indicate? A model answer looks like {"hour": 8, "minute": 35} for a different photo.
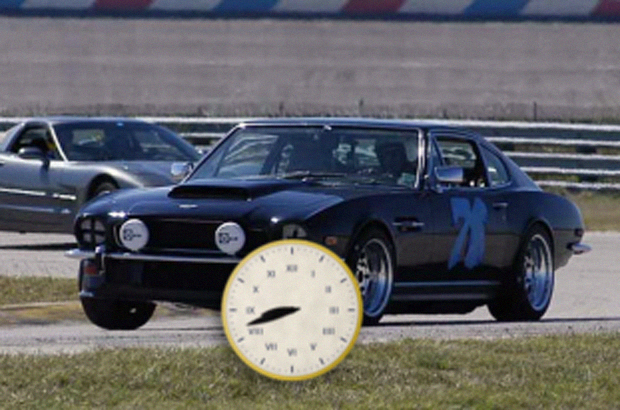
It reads {"hour": 8, "minute": 42}
